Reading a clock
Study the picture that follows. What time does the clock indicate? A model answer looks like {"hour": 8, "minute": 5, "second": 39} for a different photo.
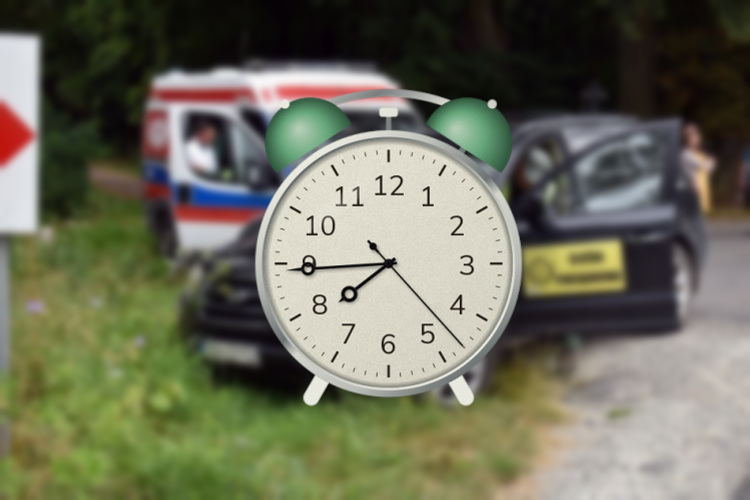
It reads {"hour": 7, "minute": 44, "second": 23}
